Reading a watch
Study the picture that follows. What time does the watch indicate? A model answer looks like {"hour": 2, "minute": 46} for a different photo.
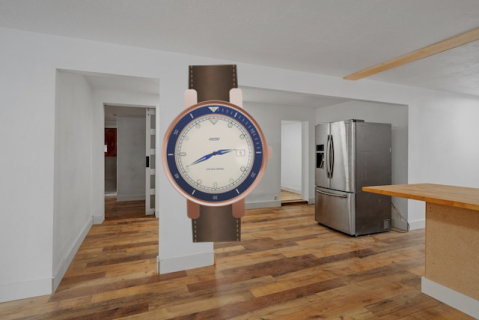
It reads {"hour": 2, "minute": 41}
